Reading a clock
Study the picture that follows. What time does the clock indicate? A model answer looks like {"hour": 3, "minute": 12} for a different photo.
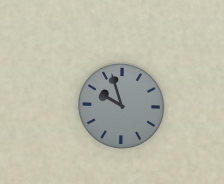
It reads {"hour": 9, "minute": 57}
